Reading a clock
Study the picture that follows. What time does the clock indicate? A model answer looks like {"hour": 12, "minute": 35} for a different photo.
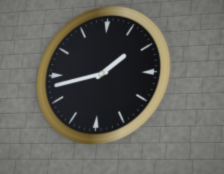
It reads {"hour": 1, "minute": 43}
